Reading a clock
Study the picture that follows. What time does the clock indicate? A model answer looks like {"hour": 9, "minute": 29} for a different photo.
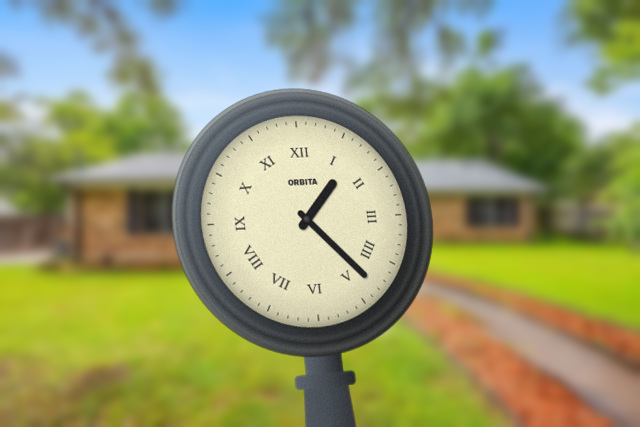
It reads {"hour": 1, "minute": 23}
